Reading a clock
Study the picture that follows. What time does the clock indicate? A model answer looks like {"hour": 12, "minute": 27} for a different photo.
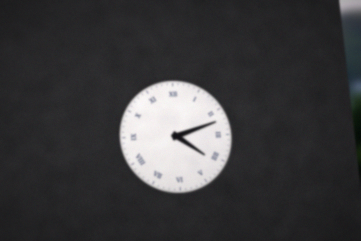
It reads {"hour": 4, "minute": 12}
